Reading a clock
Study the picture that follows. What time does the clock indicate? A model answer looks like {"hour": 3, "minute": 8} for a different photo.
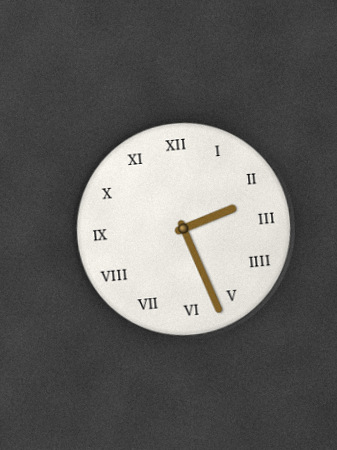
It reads {"hour": 2, "minute": 27}
